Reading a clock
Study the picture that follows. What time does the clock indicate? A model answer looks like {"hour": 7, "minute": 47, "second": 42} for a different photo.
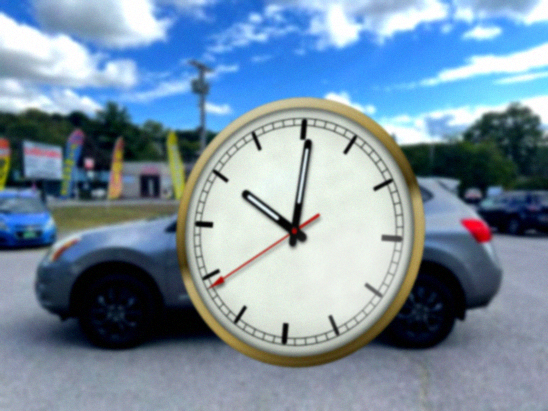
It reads {"hour": 10, "minute": 0, "second": 39}
